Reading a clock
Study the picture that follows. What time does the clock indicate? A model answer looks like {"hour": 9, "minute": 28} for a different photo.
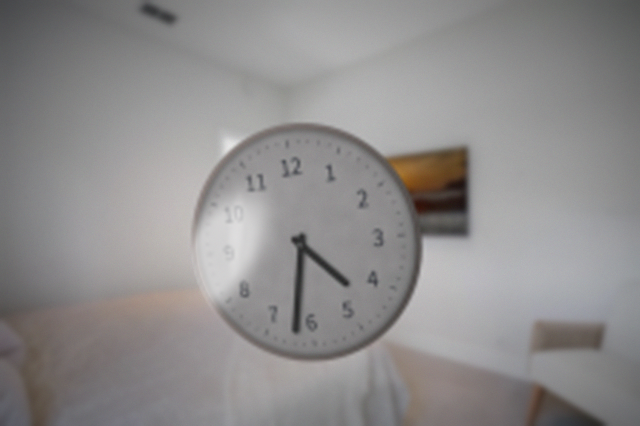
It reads {"hour": 4, "minute": 32}
